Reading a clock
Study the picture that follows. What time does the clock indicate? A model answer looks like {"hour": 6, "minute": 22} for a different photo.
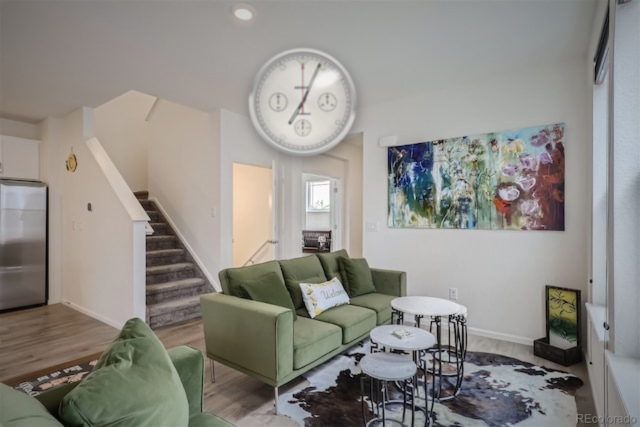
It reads {"hour": 7, "minute": 4}
